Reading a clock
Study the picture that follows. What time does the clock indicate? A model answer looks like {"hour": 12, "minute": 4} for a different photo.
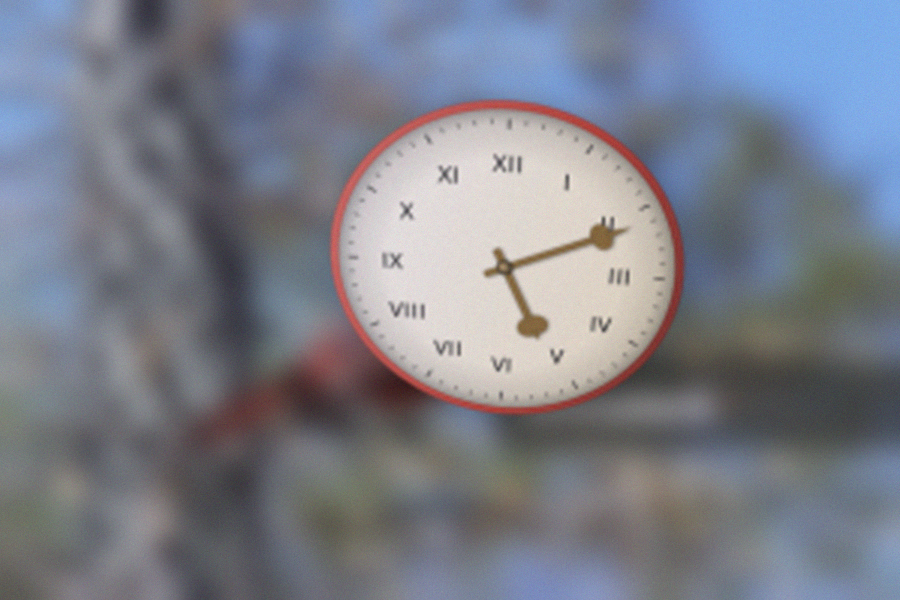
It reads {"hour": 5, "minute": 11}
